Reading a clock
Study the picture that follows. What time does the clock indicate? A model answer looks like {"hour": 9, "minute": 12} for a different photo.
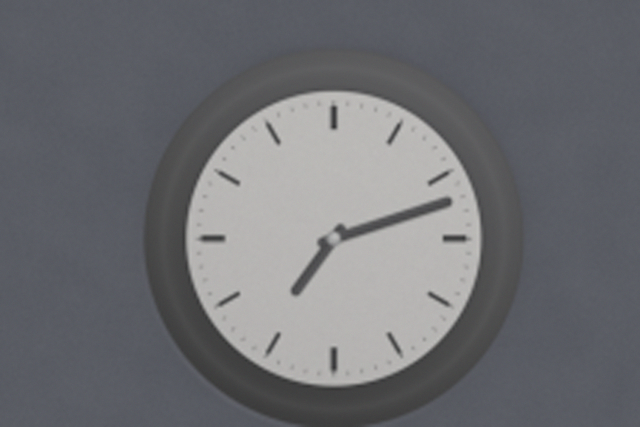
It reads {"hour": 7, "minute": 12}
